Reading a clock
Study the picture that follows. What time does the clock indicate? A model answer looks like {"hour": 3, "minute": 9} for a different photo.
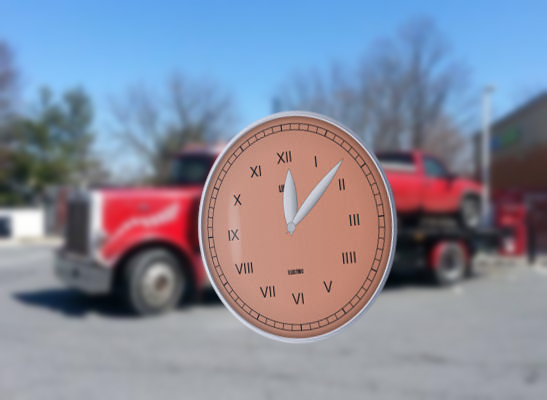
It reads {"hour": 12, "minute": 8}
